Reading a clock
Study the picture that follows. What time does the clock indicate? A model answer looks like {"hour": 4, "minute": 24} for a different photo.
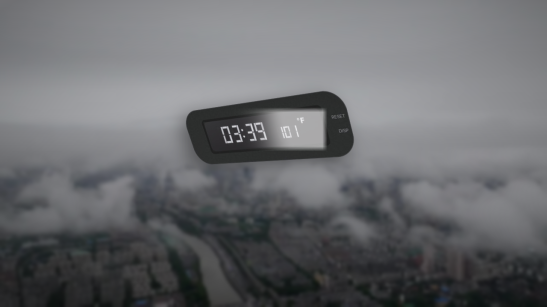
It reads {"hour": 3, "minute": 39}
